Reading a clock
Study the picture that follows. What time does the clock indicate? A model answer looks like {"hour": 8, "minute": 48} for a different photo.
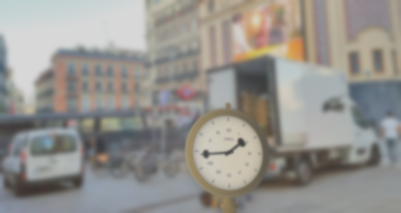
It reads {"hour": 1, "minute": 44}
